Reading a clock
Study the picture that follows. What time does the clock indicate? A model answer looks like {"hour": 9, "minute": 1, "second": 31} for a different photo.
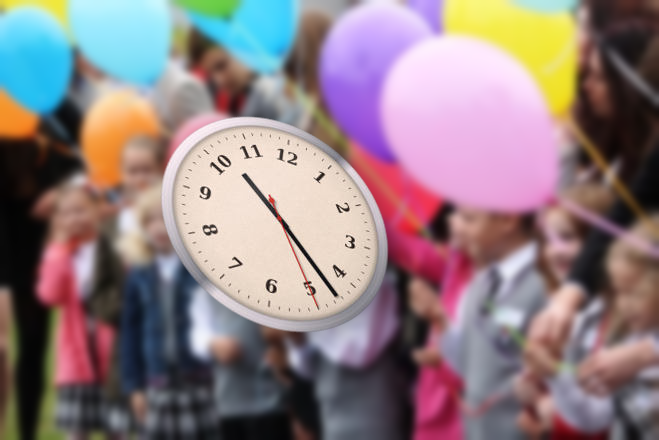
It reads {"hour": 10, "minute": 22, "second": 25}
